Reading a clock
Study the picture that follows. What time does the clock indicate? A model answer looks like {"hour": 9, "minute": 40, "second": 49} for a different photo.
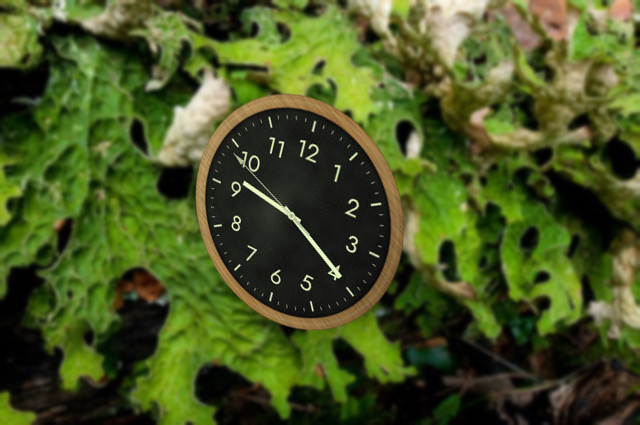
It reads {"hour": 9, "minute": 19, "second": 49}
